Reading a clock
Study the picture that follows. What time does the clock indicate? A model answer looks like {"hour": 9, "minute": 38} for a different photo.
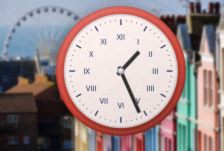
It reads {"hour": 1, "minute": 26}
